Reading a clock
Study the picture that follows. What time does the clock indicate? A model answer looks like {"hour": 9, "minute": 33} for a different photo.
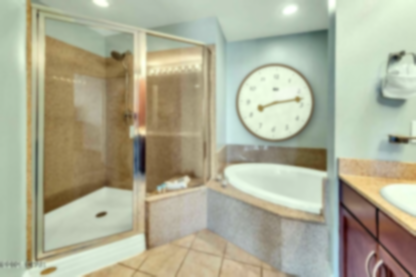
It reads {"hour": 8, "minute": 13}
